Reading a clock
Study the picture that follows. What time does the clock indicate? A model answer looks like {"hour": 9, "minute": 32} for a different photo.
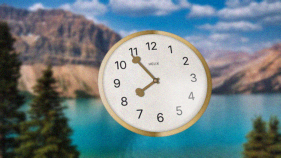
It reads {"hour": 7, "minute": 54}
